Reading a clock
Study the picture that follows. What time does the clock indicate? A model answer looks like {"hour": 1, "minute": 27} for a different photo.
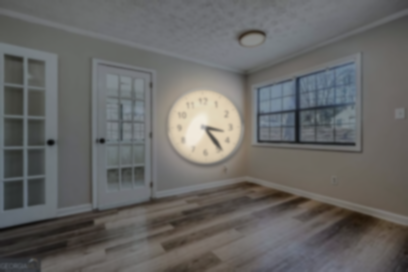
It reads {"hour": 3, "minute": 24}
